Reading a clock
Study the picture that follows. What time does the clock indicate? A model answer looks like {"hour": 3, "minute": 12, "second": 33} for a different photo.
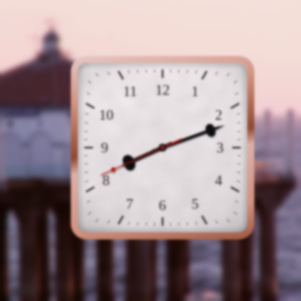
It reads {"hour": 8, "minute": 11, "second": 41}
